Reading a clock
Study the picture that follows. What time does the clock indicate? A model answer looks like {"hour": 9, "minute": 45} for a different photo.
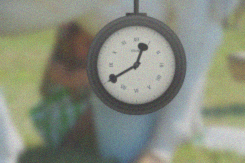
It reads {"hour": 12, "minute": 40}
